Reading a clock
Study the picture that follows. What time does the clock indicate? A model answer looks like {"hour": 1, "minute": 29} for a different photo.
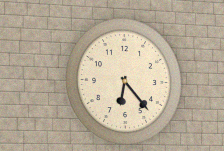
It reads {"hour": 6, "minute": 23}
